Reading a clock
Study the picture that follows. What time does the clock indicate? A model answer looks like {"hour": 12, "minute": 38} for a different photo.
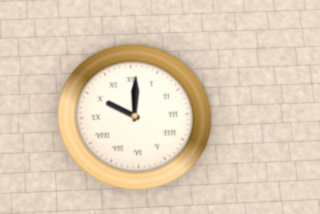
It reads {"hour": 10, "minute": 1}
